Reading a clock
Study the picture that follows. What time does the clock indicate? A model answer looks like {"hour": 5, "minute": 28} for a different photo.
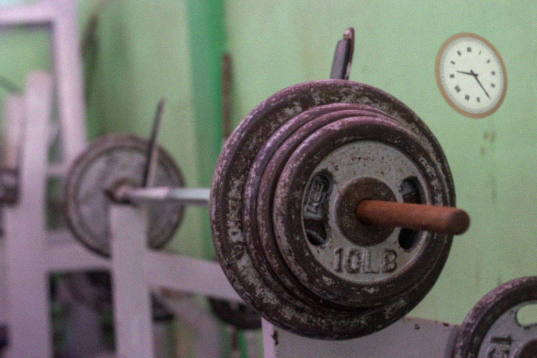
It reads {"hour": 9, "minute": 25}
